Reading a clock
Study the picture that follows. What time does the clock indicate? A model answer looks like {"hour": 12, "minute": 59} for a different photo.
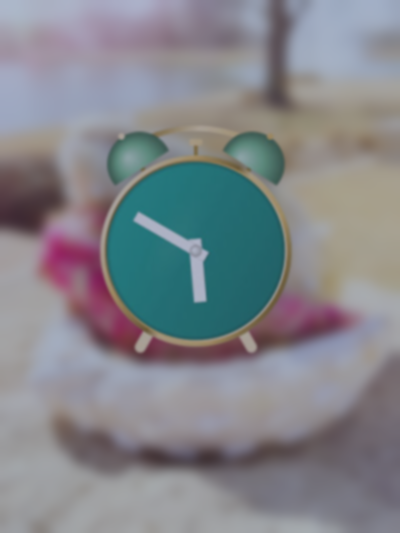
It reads {"hour": 5, "minute": 50}
